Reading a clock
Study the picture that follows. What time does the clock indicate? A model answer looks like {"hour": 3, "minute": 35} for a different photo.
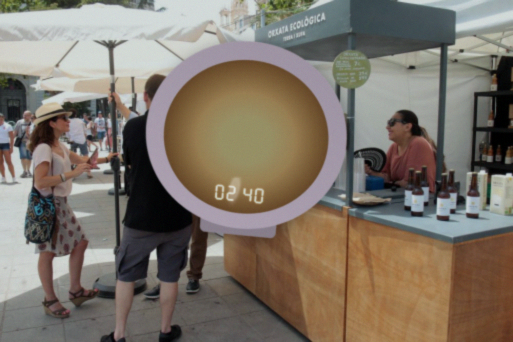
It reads {"hour": 2, "minute": 40}
